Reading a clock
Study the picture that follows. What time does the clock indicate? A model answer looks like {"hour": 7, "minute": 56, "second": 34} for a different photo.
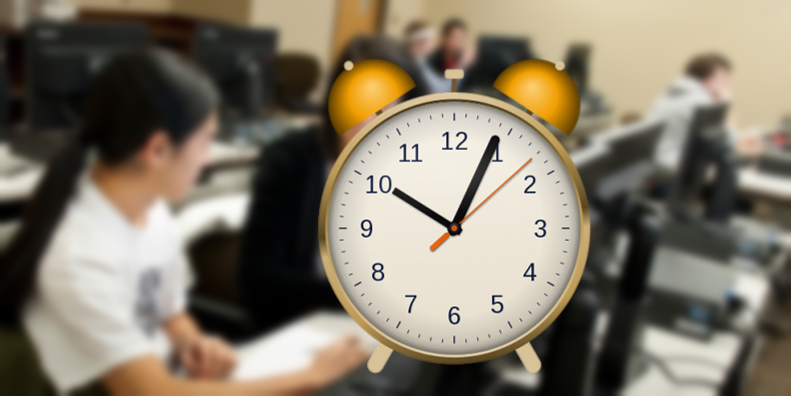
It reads {"hour": 10, "minute": 4, "second": 8}
